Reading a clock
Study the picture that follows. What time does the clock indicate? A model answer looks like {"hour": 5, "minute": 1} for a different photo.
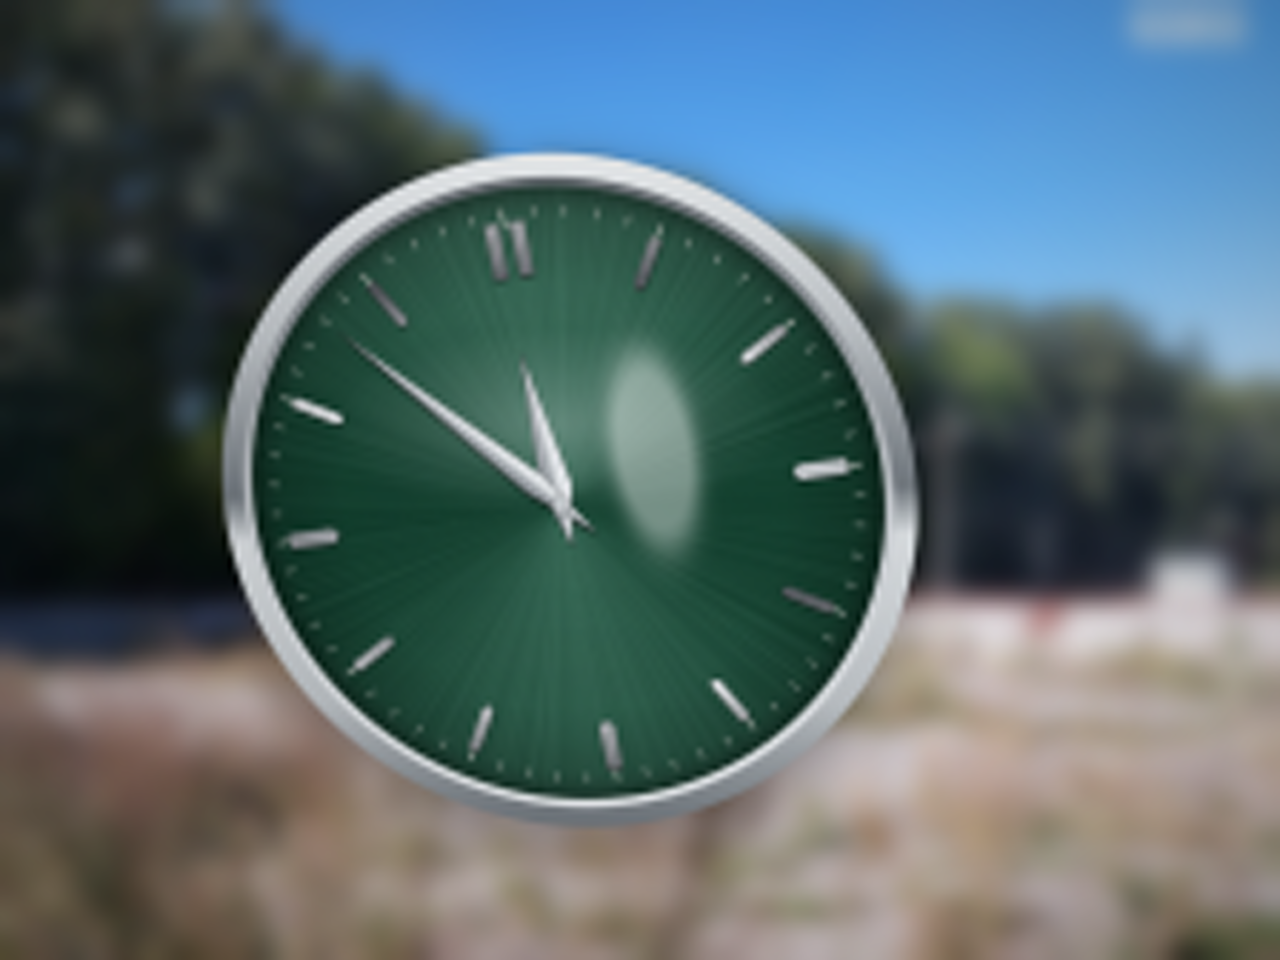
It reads {"hour": 11, "minute": 53}
